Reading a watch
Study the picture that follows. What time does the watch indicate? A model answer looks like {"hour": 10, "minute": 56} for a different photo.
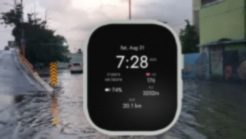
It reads {"hour": 7, "minute": 28}
